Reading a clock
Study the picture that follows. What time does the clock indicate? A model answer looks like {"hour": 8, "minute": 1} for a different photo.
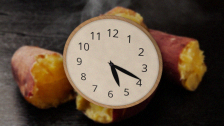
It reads {"hour": 5, "minute": 19}
